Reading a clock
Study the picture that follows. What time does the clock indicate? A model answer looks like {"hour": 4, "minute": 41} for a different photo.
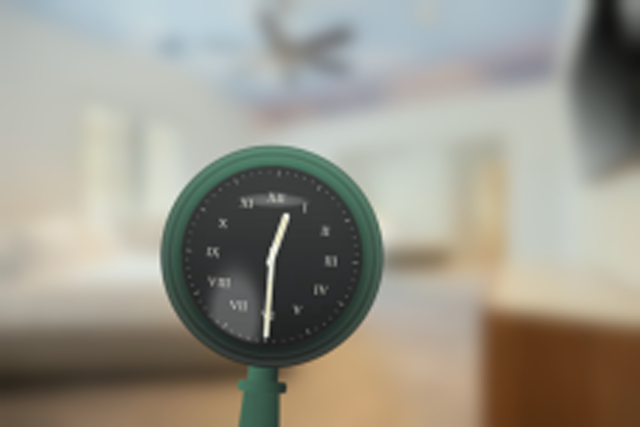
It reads {"hour": 12, "minute": 30}
